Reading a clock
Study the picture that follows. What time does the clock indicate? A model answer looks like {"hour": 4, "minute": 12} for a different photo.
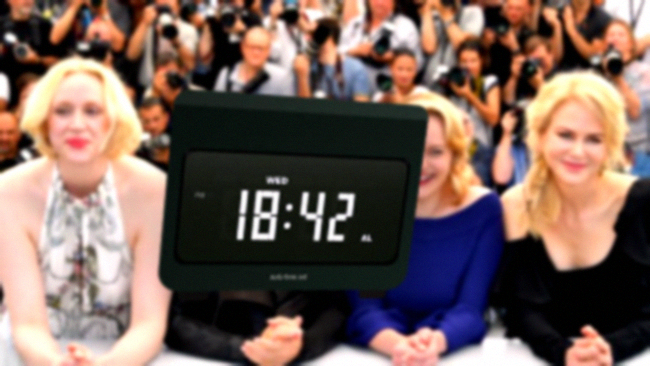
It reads {"hour": 18, "minute": 42}
